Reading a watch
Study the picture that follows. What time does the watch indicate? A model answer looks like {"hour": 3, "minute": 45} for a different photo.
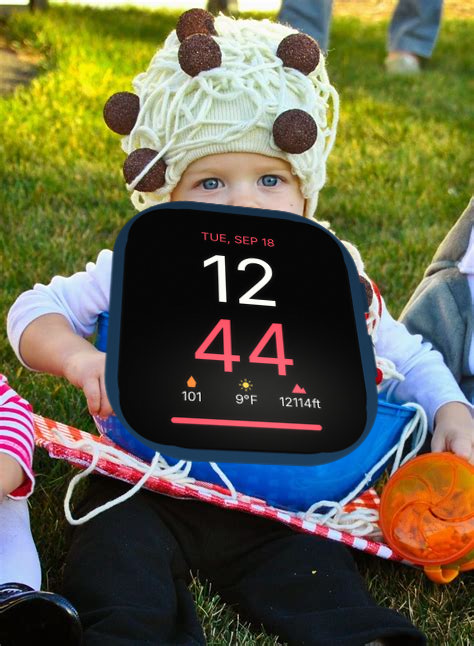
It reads {"hour": 12, "minute": 44}
